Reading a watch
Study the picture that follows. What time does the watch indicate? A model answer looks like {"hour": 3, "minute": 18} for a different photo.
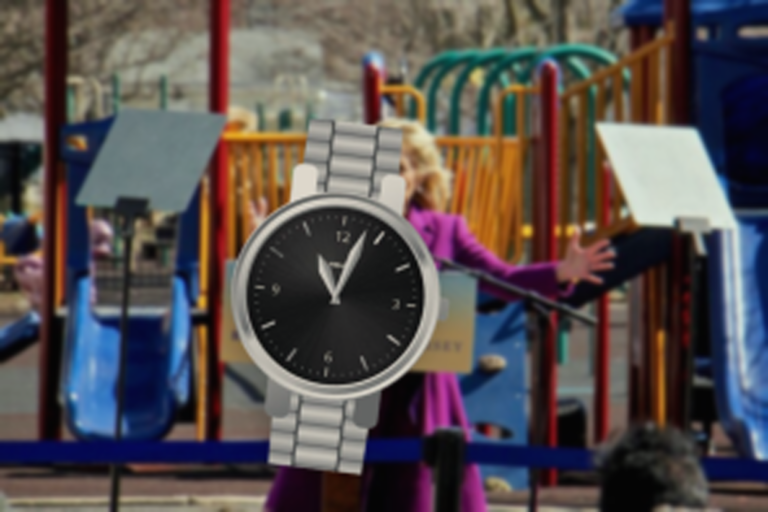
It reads {"hour": 11, "minute": 3}
